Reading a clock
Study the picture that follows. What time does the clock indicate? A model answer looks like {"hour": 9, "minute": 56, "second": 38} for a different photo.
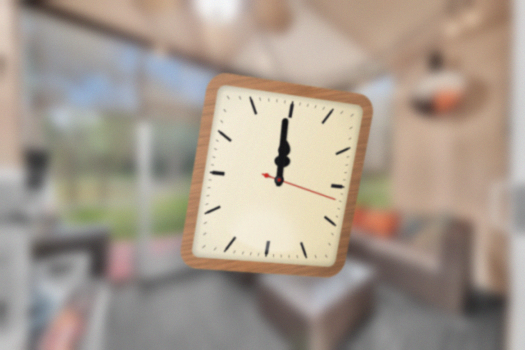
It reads {"hour": 11, "minute": 59, "second": 17}
